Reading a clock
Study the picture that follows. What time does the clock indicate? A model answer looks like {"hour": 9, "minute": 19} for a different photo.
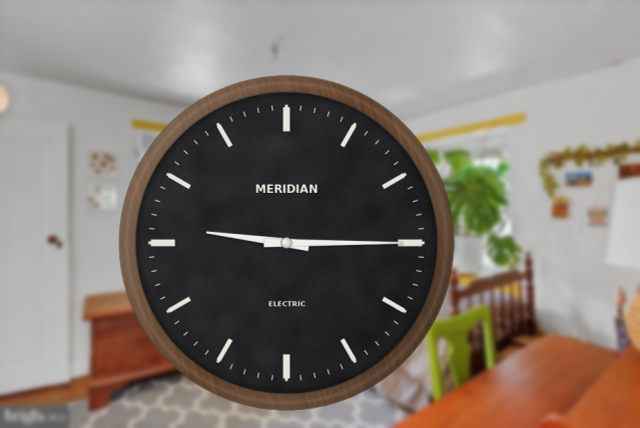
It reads {"hour": 9, "minute": 15}
